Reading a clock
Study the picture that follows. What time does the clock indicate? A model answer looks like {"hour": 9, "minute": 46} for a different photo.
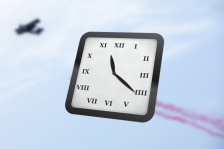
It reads {"hour": 11, "minute": 21}
